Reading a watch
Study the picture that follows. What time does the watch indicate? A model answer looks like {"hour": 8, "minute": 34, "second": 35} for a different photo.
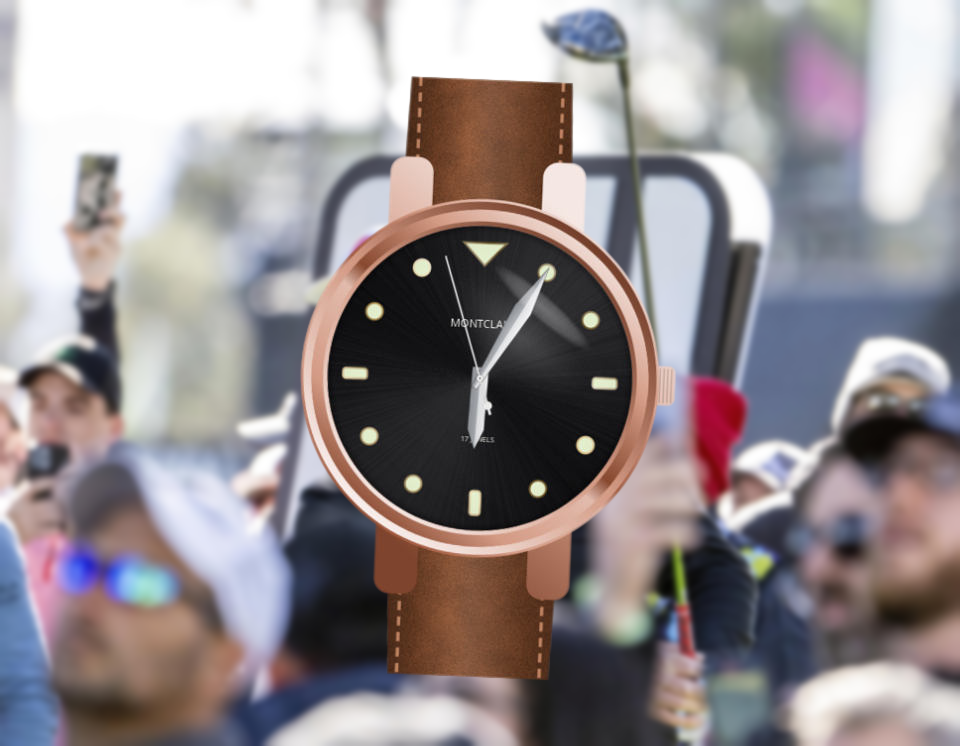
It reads {"hour": 6, "minute": 4, "second": 57}
